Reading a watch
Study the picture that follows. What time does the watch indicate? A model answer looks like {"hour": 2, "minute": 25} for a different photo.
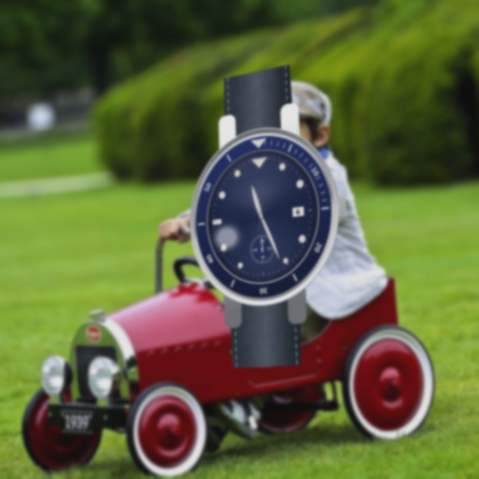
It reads {"hour": 11, "minute": 26}
